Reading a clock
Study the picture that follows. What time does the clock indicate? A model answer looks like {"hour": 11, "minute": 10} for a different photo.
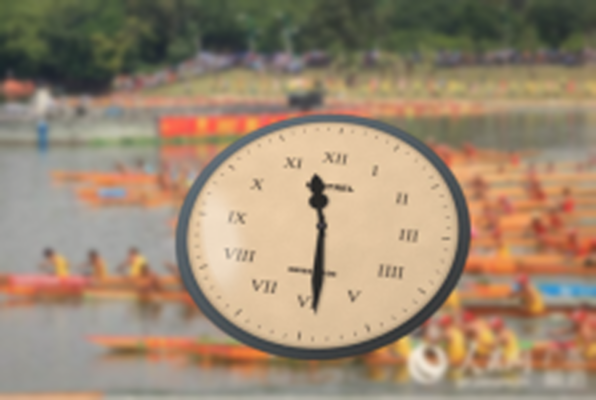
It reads {"hour": 11, "minute": 29}
